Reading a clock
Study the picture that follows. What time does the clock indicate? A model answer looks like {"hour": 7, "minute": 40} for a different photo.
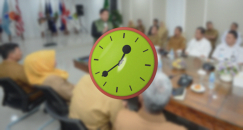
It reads {"hour": 12, "minute": 38}
